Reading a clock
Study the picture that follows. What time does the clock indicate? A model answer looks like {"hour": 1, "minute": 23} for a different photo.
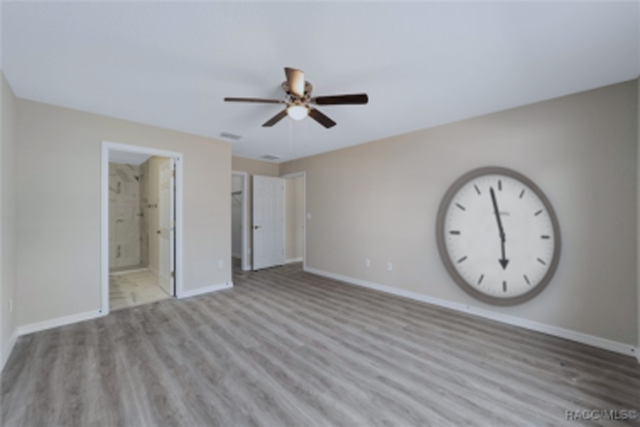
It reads {"hour": 5, "minute": 58}
